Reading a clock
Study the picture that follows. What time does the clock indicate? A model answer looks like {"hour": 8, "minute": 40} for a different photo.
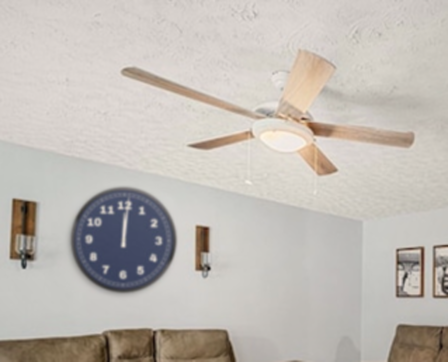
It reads {"hour": 12, "minute": 1}
